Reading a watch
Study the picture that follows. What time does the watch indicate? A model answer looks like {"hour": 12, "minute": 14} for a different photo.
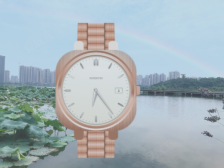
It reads {"hour": 6, "minute": 24}
